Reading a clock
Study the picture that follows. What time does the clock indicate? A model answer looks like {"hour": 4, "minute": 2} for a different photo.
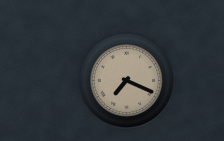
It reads {"hour": 7, "minute": 19}
